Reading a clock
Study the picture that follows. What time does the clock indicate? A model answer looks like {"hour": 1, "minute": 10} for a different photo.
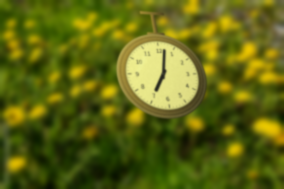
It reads {"hour": 7, "minute": 2}
